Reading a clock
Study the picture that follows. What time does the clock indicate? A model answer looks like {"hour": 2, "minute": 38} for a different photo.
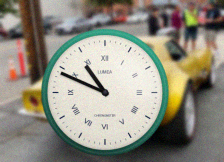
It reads {"hour": 10, "minute": 49}
